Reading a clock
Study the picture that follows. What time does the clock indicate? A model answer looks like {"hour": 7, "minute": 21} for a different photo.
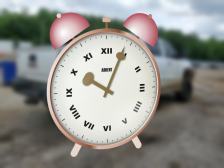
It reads {"hour": 10, "minute": 4}
